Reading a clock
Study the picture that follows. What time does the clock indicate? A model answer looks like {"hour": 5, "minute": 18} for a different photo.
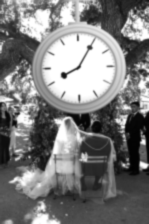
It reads {"hour": 8, "minute": 5}
